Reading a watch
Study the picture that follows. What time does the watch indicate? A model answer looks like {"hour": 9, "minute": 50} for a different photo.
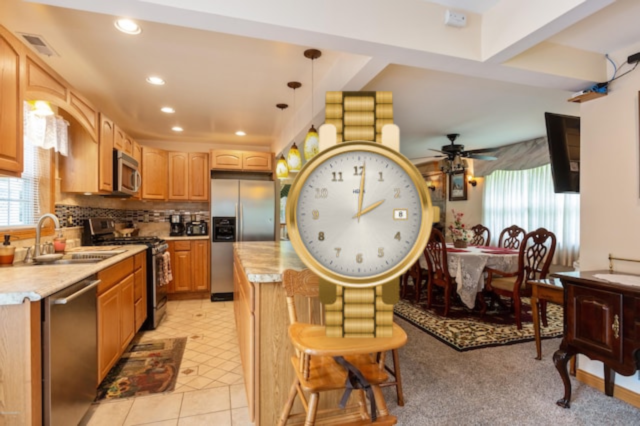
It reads {"hour": 2, "minute": 1}
